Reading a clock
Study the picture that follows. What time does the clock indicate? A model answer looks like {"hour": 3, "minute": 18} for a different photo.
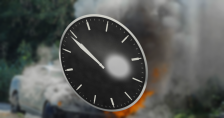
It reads {"hour": 10, "minute": 54}
